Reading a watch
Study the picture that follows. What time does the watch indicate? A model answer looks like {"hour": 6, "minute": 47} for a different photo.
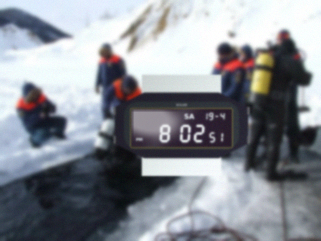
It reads {"hour": 8, "minute": 2}
